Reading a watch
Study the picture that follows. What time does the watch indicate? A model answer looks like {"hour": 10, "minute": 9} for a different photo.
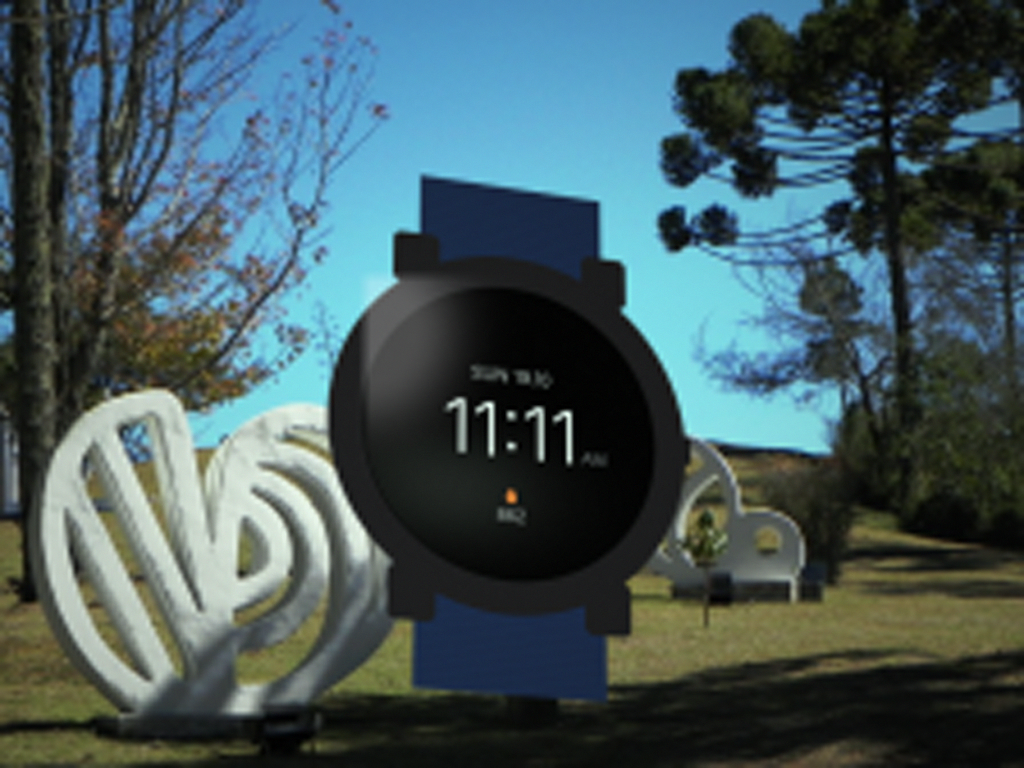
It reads {"hour": 11, "minute": 11}
